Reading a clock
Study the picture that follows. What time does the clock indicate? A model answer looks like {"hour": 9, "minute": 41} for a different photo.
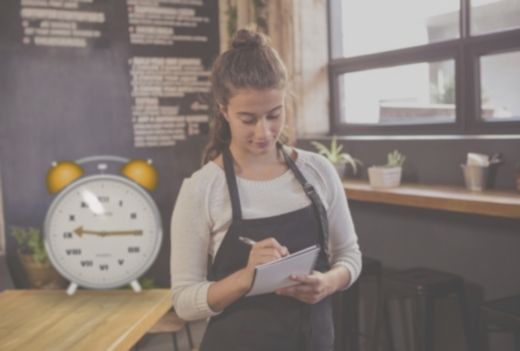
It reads {"hour": 9, "minute": 15}
